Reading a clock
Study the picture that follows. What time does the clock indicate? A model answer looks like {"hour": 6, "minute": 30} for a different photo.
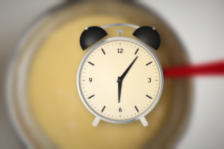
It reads {"hour": 6, "minute": 6}
